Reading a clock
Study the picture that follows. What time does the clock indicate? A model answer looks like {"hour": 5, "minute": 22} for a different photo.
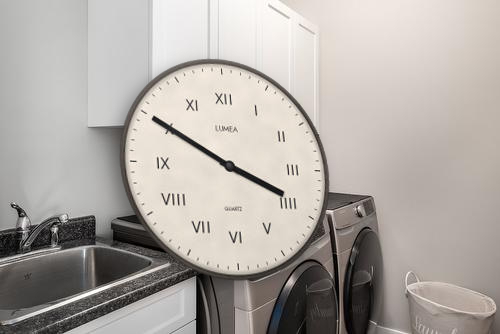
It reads {"hour": 3, "minute": 50}
